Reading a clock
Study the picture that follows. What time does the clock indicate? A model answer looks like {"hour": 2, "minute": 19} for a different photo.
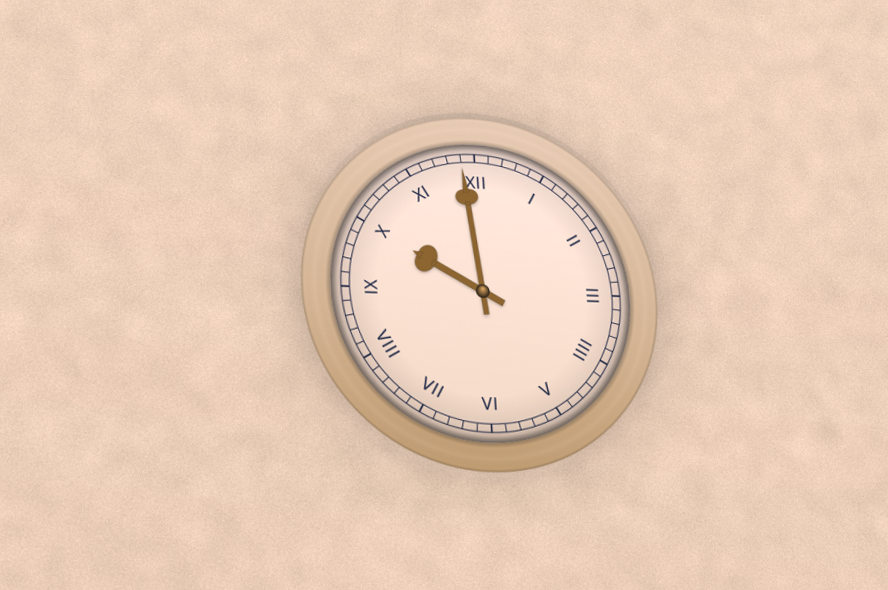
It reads {"hour": 9, "minute": 59}
